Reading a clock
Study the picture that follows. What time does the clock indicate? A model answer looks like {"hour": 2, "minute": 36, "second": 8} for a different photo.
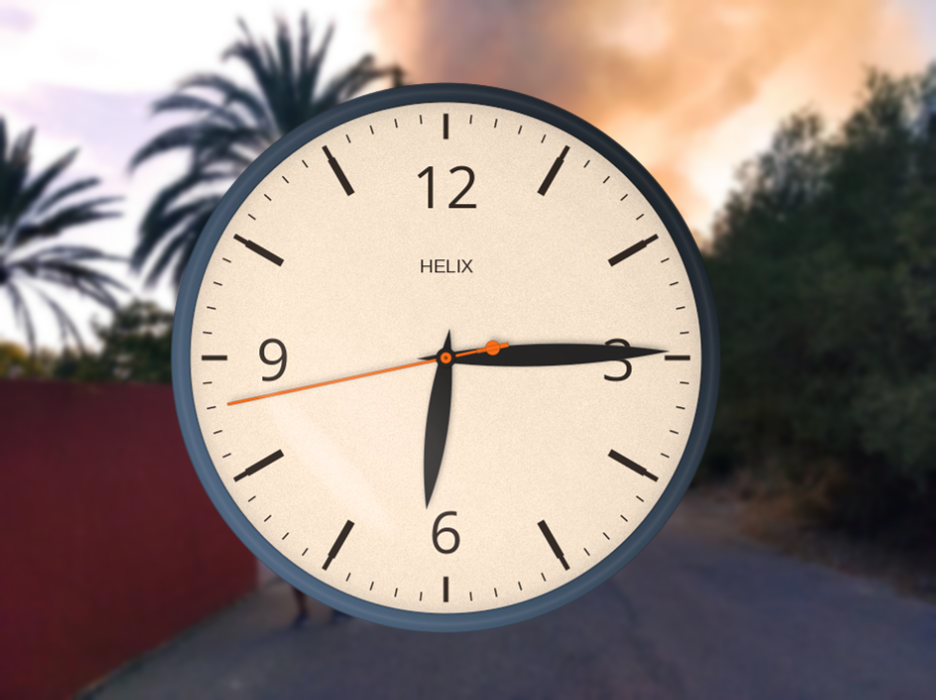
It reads {"hour": 6, "minute": 14, "second": 43}
